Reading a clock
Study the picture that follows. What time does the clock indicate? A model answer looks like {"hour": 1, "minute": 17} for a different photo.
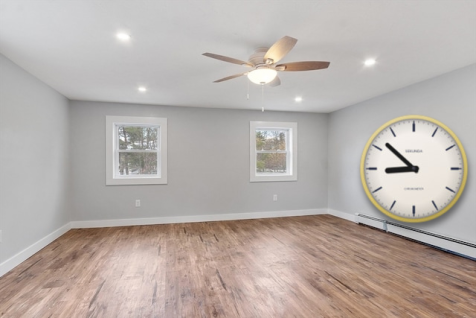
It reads {"hour": 8, "minute": 52}
